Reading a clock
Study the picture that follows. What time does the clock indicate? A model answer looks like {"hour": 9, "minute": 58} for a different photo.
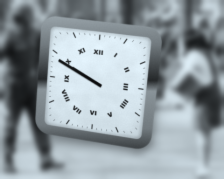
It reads {"hour": 9, "minute": 49}
